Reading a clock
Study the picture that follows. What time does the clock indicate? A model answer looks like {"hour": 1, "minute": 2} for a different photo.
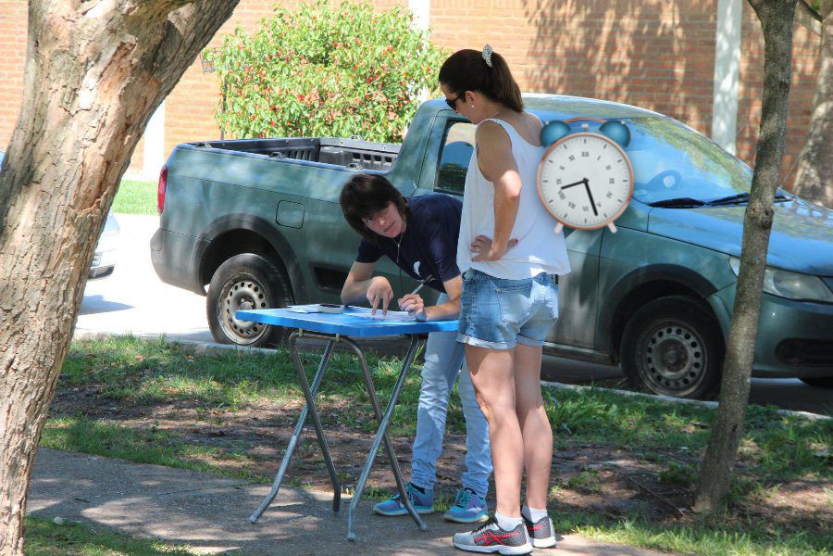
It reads {"hour": 8, "minute": 27}
